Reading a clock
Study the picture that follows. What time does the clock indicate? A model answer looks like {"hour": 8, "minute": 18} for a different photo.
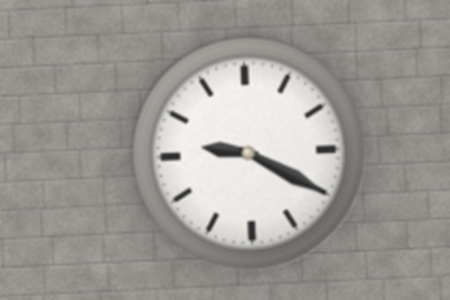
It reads {"hour": 9, "minute": 20}
